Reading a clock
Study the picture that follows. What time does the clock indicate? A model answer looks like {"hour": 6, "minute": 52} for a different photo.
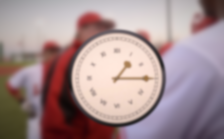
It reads {"hour": 1, "minute": 15}
